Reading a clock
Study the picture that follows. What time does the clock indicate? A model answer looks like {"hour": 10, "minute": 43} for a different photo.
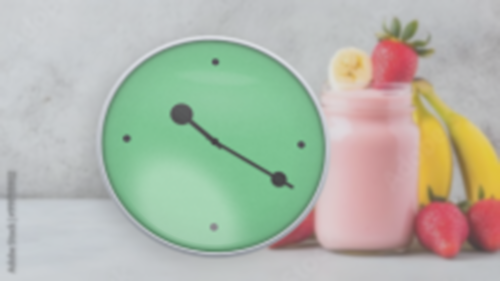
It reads {"hour": 10, "minute": 20}
